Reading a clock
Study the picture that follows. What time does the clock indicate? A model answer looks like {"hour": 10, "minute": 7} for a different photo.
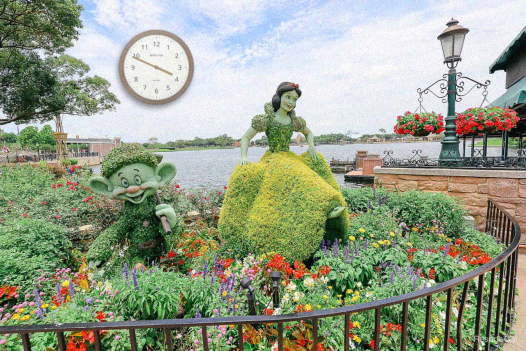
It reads {"hour": 3, "minute": 49}
